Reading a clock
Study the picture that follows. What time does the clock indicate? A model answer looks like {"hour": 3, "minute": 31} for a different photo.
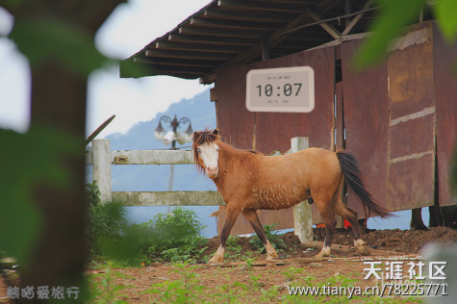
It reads {"hour": 10, "minute": 7}
